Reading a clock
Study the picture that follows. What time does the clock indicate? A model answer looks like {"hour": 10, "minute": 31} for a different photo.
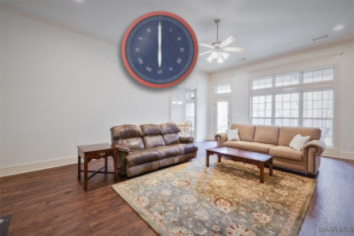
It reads {"hour": 6, "minute": 0}
